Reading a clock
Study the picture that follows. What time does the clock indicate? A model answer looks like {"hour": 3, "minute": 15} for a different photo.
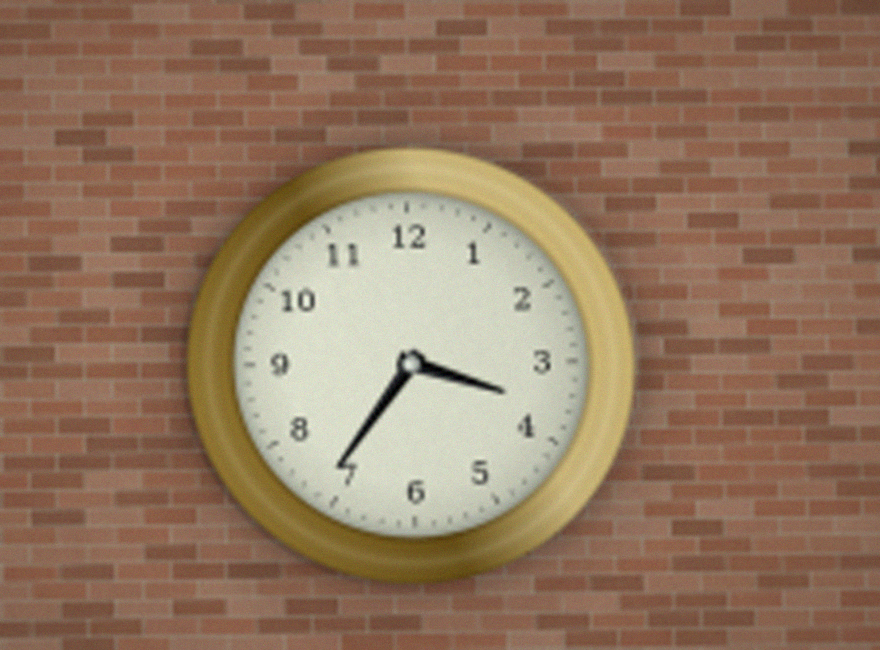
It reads {"hour": 3, "minute": 36}
